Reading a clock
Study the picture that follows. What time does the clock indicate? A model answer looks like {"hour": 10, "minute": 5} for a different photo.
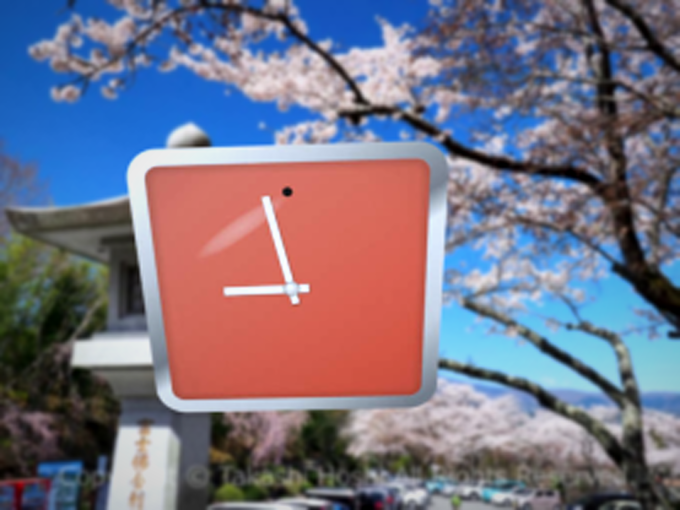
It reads {"hour": 8, "minute": 58}
